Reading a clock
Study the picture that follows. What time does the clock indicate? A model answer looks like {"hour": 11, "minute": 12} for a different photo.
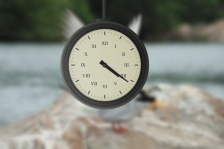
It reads {"hour": 4, "minute": 21}
